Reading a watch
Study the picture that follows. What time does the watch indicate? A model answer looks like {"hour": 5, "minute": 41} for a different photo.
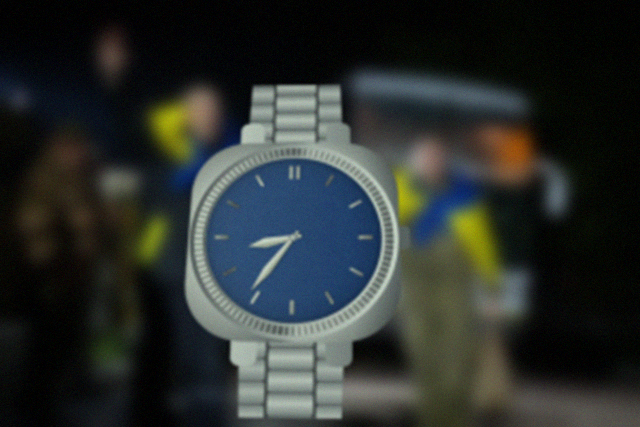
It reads {"hour": 8, "minute": 36}
